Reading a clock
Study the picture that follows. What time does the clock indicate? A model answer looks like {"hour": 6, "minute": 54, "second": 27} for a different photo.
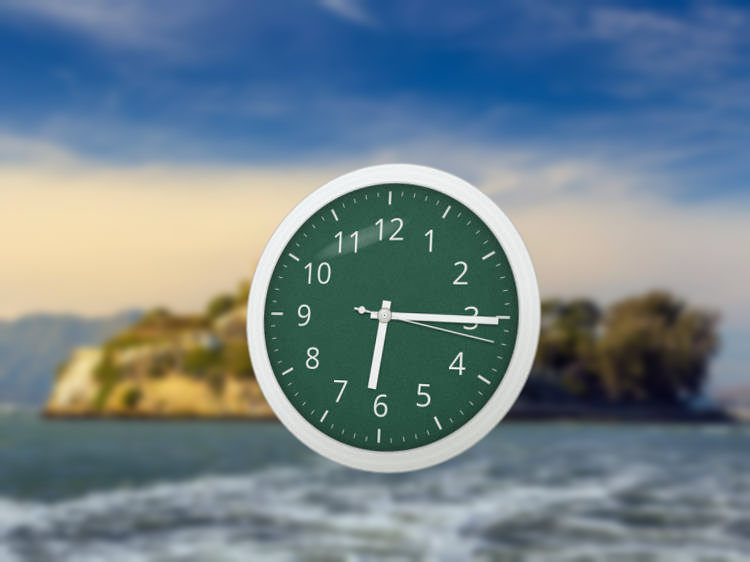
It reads {"hour": 6, "minute": 15, "second": 17}
